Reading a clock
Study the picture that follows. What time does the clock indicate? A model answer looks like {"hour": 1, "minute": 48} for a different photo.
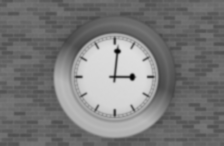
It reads {"hour": 3, "minute": 1}
